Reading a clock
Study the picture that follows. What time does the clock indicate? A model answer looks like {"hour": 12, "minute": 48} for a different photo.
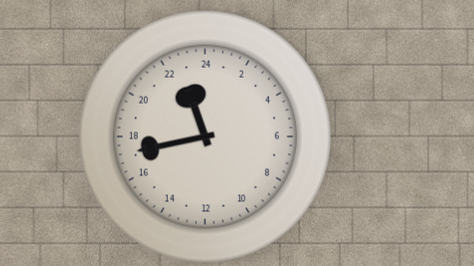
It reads {"hour": 22, "minute": 43}
